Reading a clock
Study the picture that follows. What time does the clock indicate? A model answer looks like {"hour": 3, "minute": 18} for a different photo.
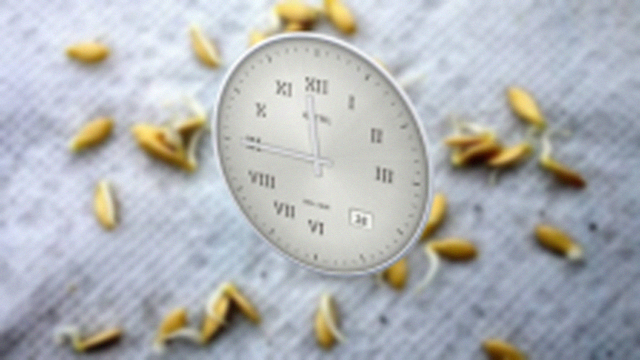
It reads {"hour": 11, "minute": 45}
